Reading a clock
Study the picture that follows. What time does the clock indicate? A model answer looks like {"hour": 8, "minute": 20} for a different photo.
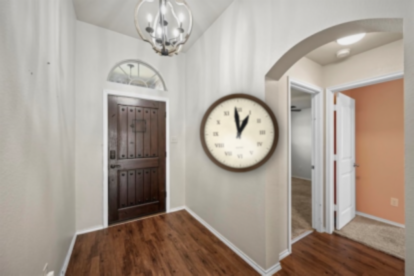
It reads {"hour": 12, "minute": 59}
